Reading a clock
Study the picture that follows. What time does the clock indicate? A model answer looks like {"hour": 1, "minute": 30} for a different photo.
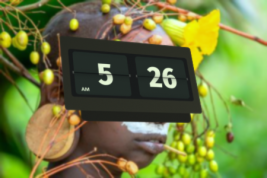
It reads {"hour": 5, "minute": 26}
